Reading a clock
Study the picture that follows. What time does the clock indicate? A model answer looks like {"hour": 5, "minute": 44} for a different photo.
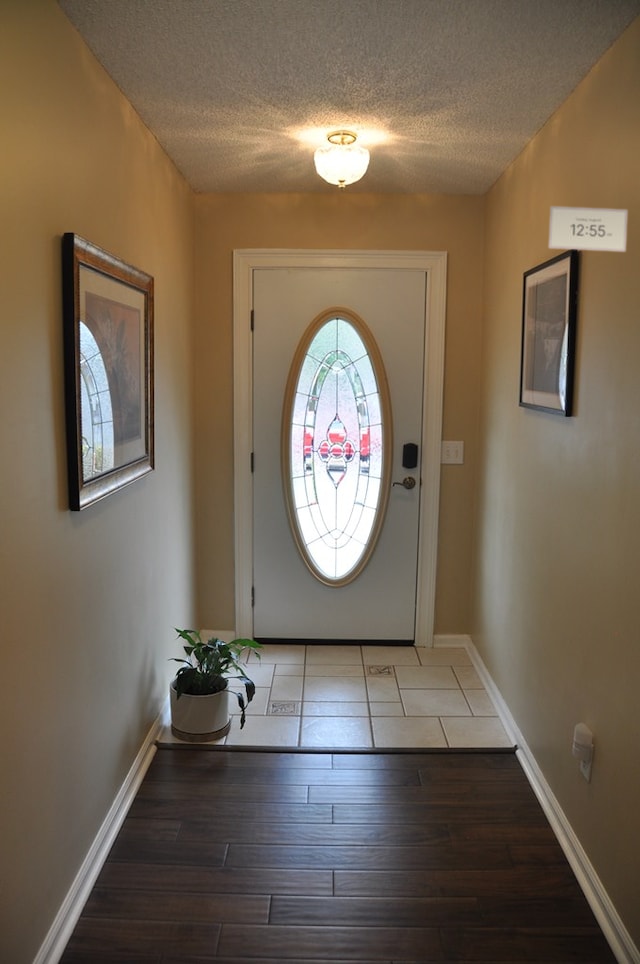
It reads {"hour": 12, "minute": 55}
